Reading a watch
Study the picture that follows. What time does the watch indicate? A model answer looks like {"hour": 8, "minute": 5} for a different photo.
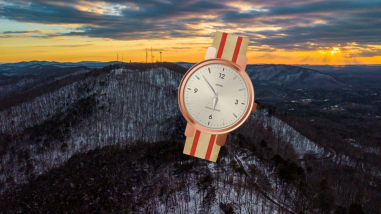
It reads {"hour": 5, "minute": 52}
